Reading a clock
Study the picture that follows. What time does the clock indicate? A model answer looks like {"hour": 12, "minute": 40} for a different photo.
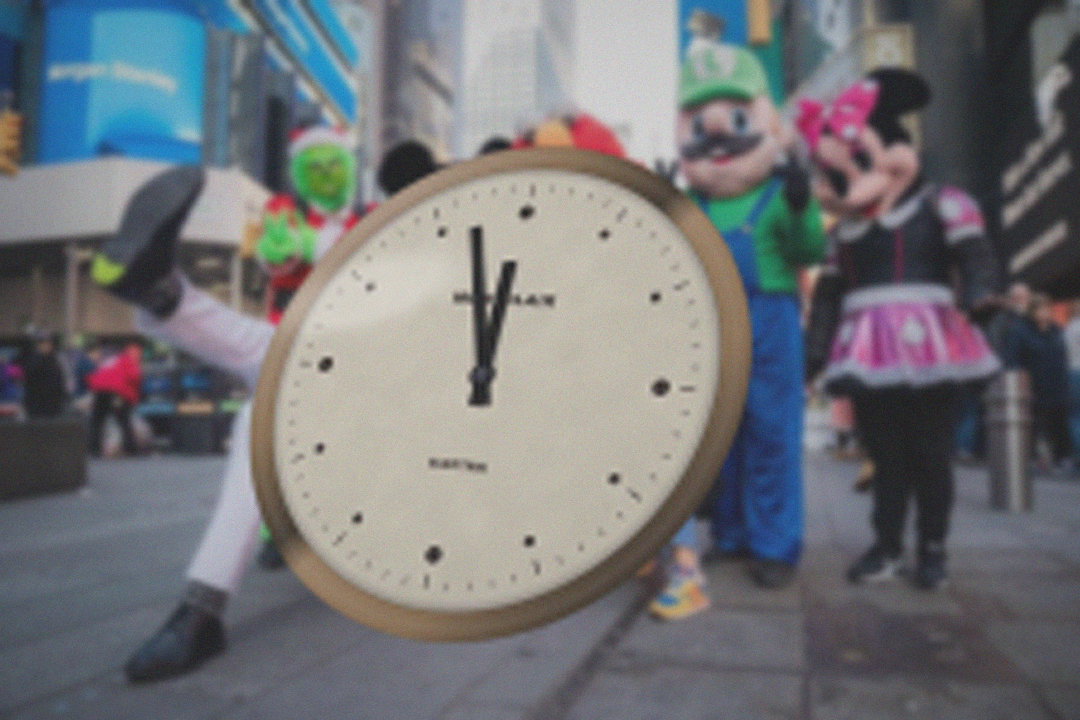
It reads {"hour": 11, "minute": 57}
